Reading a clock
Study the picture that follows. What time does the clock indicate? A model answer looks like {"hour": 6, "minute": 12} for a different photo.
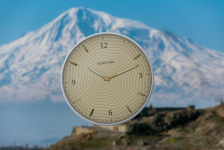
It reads {"hour": 10, "minute": 12}
